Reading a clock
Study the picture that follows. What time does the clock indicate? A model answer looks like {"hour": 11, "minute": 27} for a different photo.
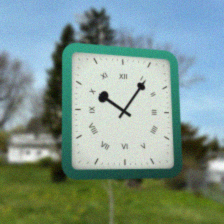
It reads {"hour": 10, "minute": 6}
